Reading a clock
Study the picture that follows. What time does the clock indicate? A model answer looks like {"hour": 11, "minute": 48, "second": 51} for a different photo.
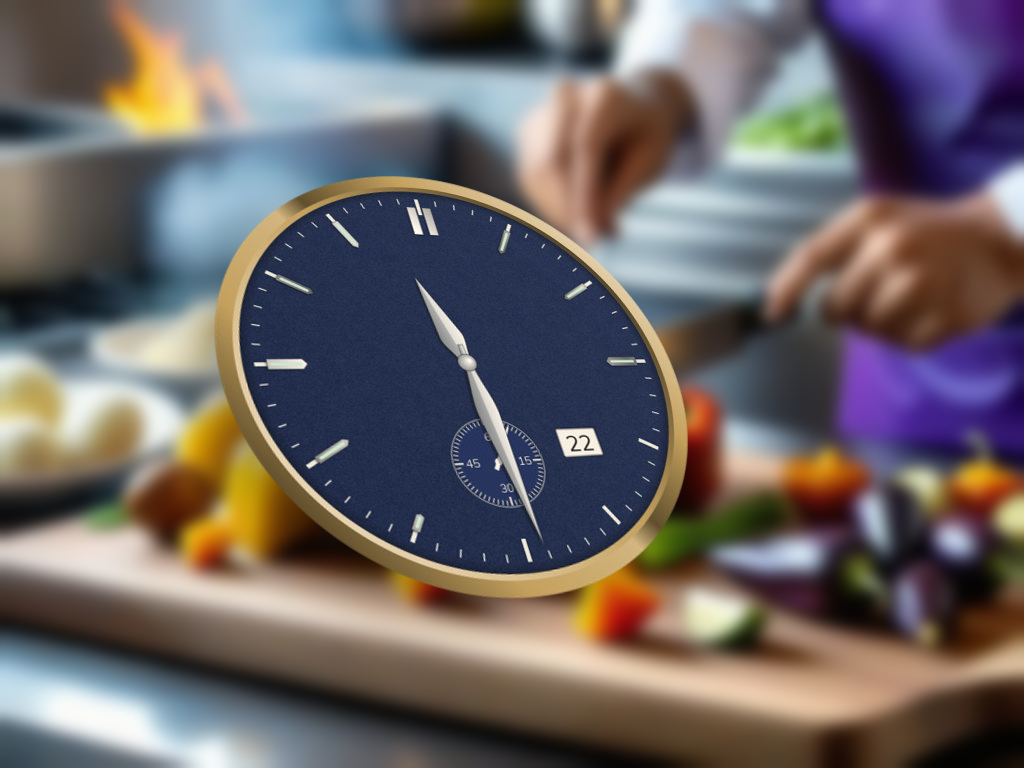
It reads {"hour": 11, "minute": 29, "second": 5}
